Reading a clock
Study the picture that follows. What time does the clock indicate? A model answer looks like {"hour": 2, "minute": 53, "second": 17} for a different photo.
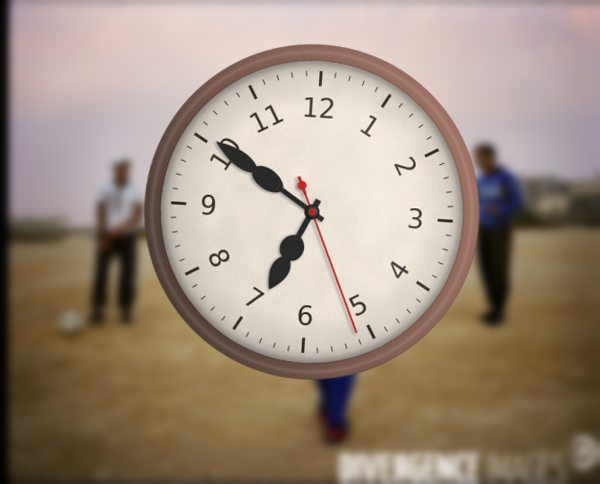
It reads {"hour": 6, "minute": 50, "second": 26}
